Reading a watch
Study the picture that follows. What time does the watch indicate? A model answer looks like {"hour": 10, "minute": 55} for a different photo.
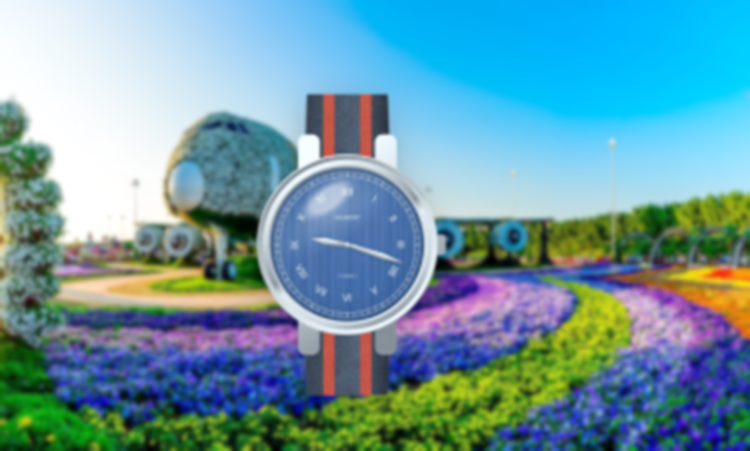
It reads {"hour": 9, "minute": 18}
